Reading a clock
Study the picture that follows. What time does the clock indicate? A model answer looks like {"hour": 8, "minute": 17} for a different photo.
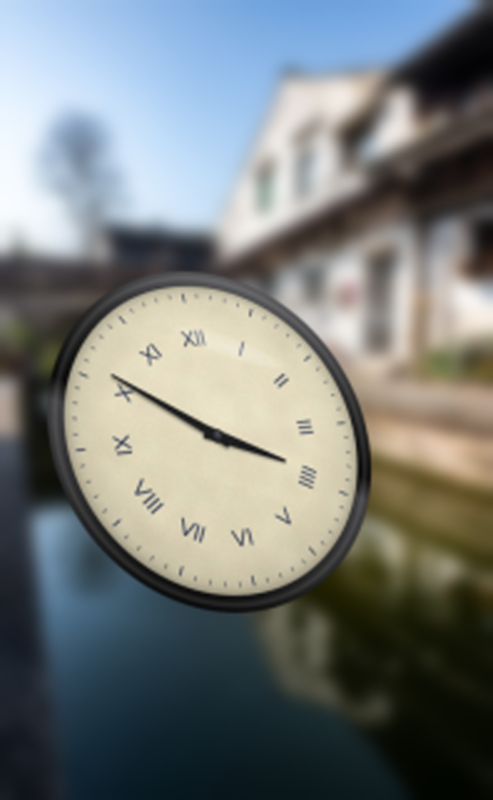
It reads {"hour": 3, "minute": 51}
